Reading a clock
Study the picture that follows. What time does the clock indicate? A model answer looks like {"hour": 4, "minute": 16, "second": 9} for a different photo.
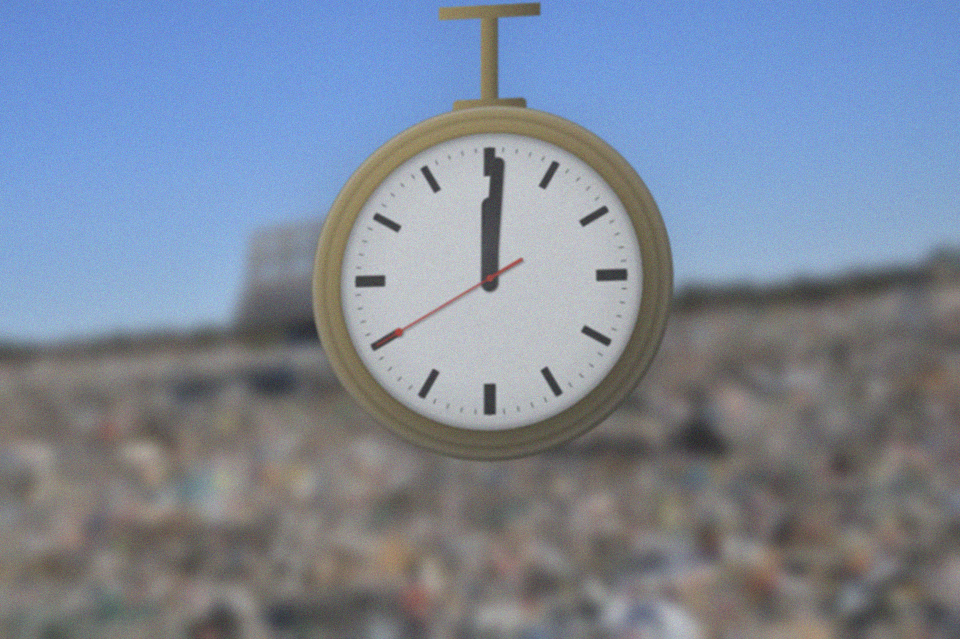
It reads {"hour": 12, "minute": 0, "second": 40}
